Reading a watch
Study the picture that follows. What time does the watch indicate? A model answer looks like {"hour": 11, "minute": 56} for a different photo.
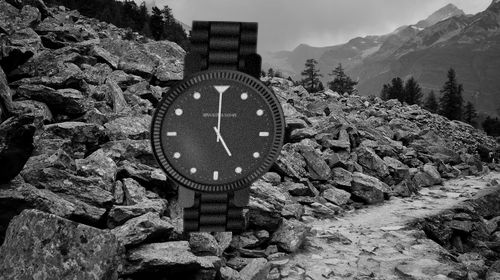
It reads {"hour": 5, "minute": 0}
